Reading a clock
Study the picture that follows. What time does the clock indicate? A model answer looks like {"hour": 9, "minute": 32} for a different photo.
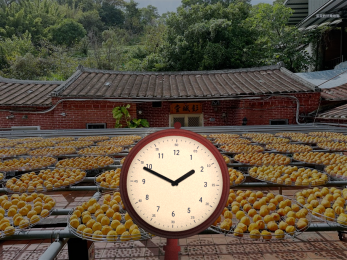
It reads {"hour": 1, "minute": 49}
